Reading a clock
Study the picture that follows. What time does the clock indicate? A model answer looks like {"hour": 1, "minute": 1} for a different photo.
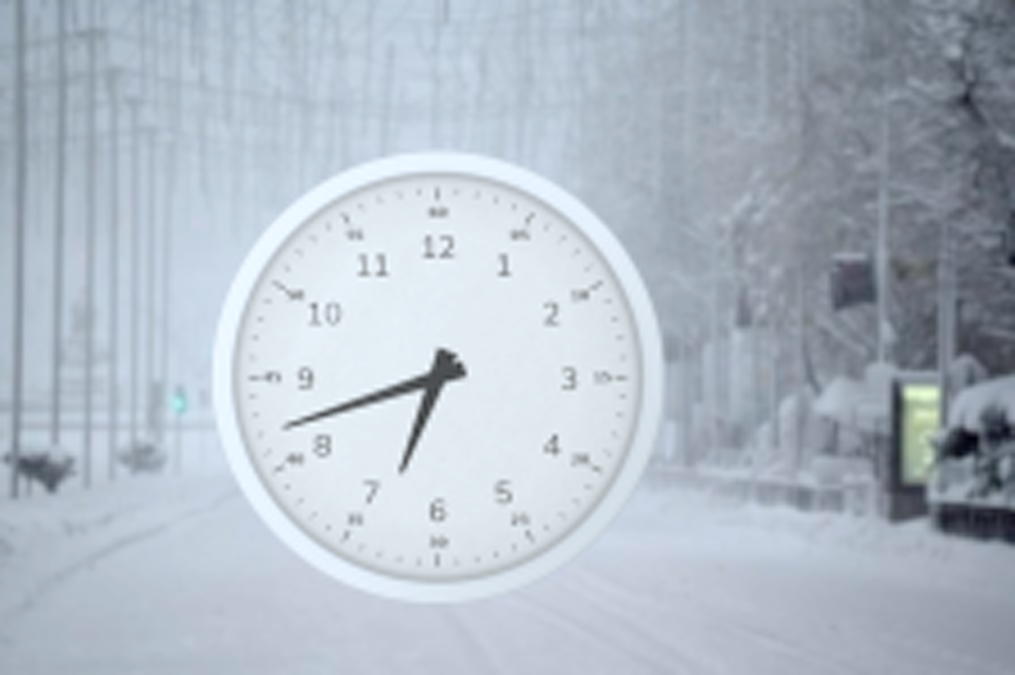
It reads {"hour": 6, "minute": 42}
